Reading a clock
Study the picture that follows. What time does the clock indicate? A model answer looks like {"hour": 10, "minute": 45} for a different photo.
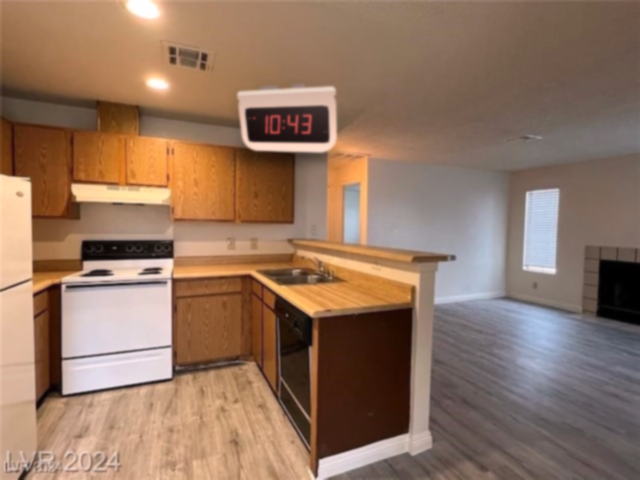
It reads {"hour": 10, "minute": 43}
